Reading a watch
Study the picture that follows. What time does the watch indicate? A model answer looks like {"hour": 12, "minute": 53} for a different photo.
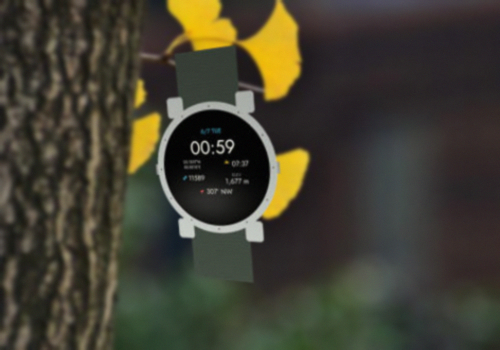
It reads {"hour": 0, "minute": 59}
